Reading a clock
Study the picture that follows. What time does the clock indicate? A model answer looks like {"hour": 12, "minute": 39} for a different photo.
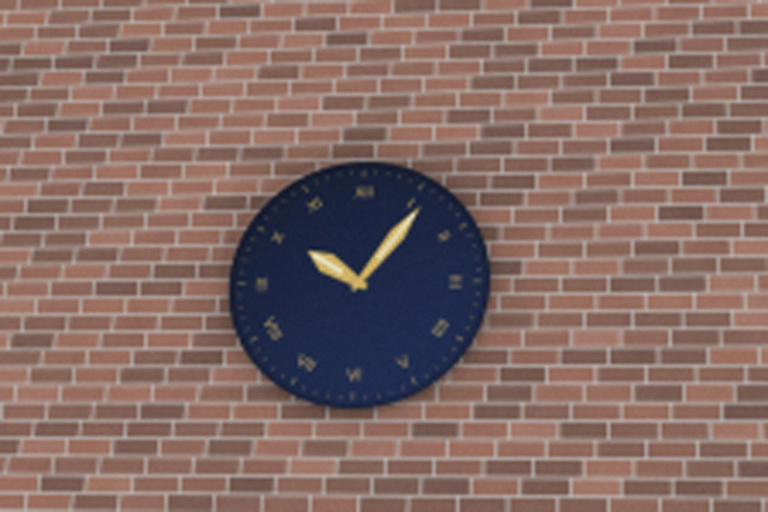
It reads {"hour": 10, "minute": 6}
